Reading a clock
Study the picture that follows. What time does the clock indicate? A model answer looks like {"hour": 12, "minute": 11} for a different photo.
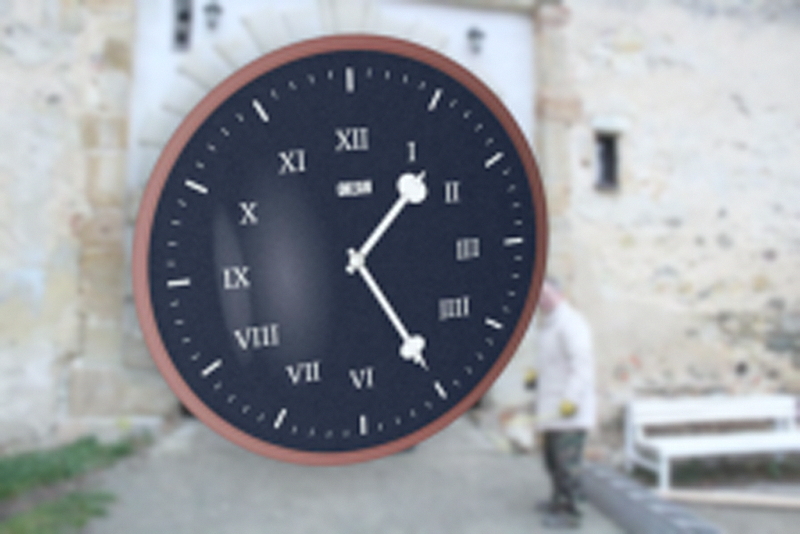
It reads {"hour": 1, "minute": 25}
